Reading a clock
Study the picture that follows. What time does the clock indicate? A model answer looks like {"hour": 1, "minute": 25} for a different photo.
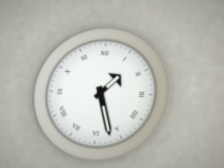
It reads {"hour": 1, "minute": 27}
